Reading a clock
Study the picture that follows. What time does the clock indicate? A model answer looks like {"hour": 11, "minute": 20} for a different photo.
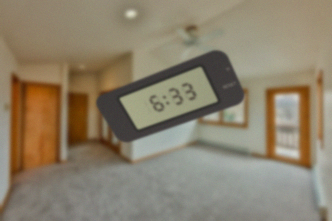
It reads {"hour": 6, "minute": 33}
